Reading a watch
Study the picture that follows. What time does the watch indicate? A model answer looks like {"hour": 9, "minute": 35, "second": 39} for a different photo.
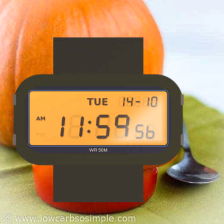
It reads {"hour": 11, "minute": 59, "second": 56}
